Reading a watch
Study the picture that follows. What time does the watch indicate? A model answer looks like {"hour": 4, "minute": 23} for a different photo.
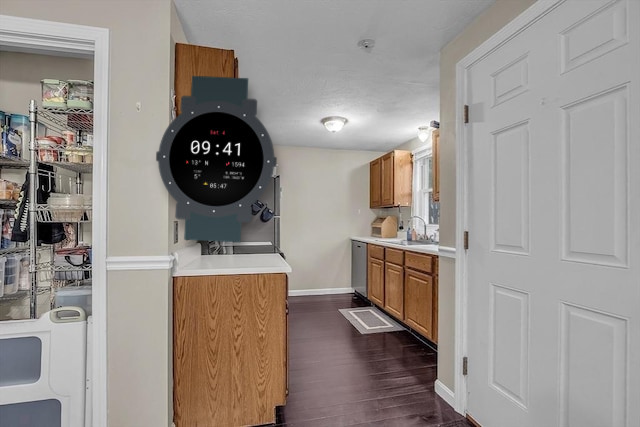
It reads {"hour": 9, "minute": 41}
